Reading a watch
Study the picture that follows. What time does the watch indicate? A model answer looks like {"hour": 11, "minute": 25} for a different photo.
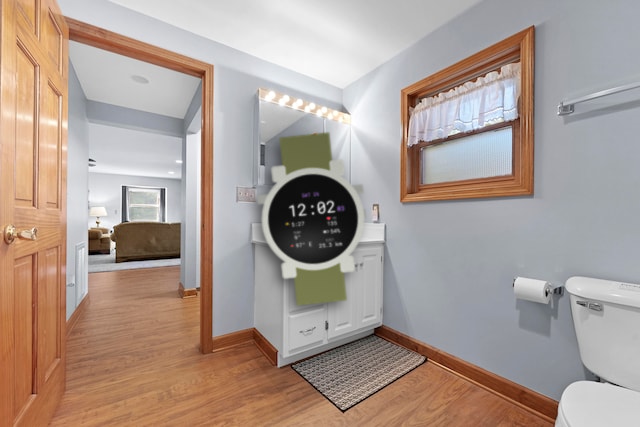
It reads {"hour": 12, "minute": 2}
